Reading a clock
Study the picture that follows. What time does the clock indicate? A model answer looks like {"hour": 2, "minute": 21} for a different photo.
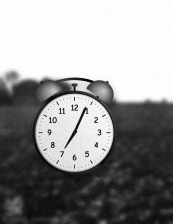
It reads {"hour": 7, "minute": 4}
